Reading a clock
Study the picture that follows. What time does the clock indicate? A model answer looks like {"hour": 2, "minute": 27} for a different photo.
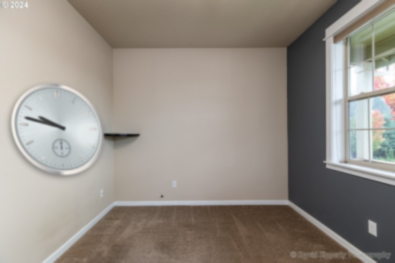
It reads {"hour": 9, "minute": 47}
